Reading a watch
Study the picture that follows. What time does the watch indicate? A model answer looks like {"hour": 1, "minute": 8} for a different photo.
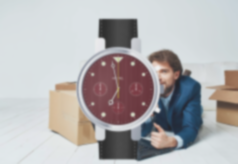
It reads {"hour": 6, "minute": 58}
